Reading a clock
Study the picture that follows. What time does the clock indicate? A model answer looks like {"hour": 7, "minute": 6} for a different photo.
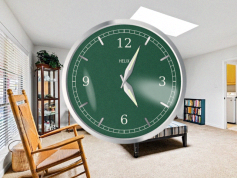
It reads {"hour": 5, "minute": 4}
